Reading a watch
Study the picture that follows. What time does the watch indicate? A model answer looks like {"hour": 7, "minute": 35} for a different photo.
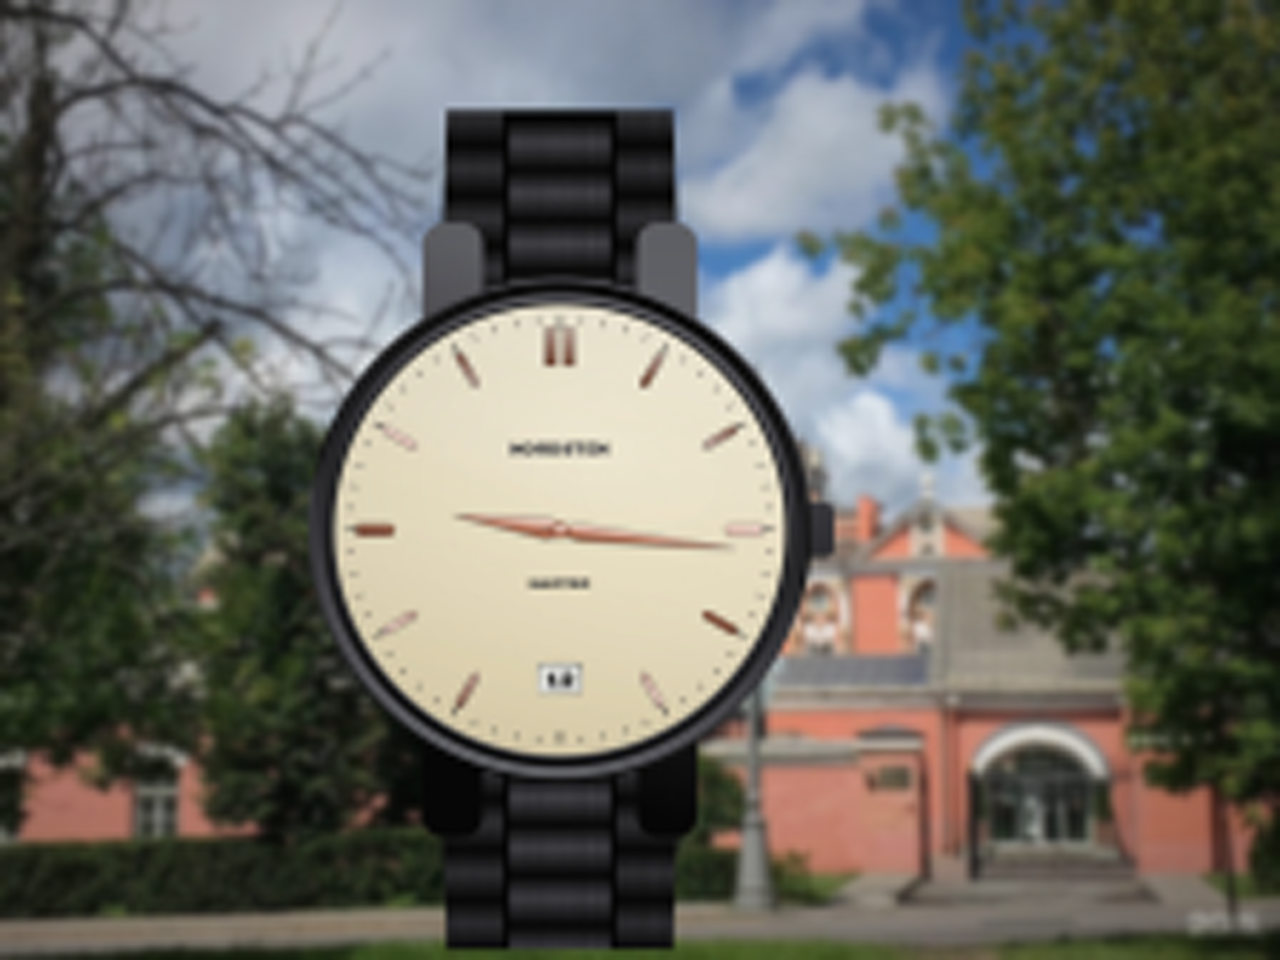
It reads {"hour": 9, "minute": 16}
